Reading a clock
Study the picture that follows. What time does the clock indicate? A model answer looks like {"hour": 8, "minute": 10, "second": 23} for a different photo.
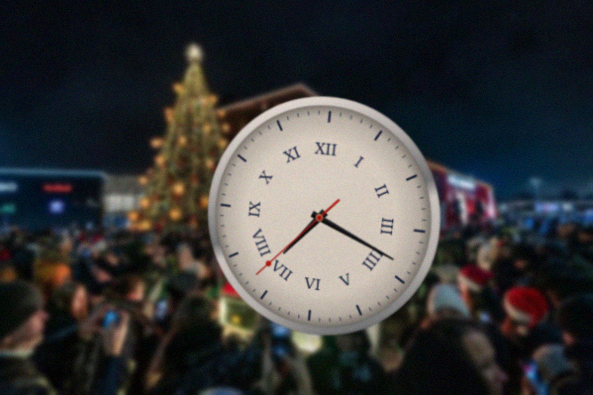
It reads {"hour": 7, "minute": 18, "second": 37}
